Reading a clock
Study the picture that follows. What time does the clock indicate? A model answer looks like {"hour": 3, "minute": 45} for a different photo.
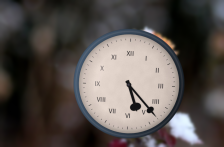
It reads {"hour": 5, "minute": 23}
